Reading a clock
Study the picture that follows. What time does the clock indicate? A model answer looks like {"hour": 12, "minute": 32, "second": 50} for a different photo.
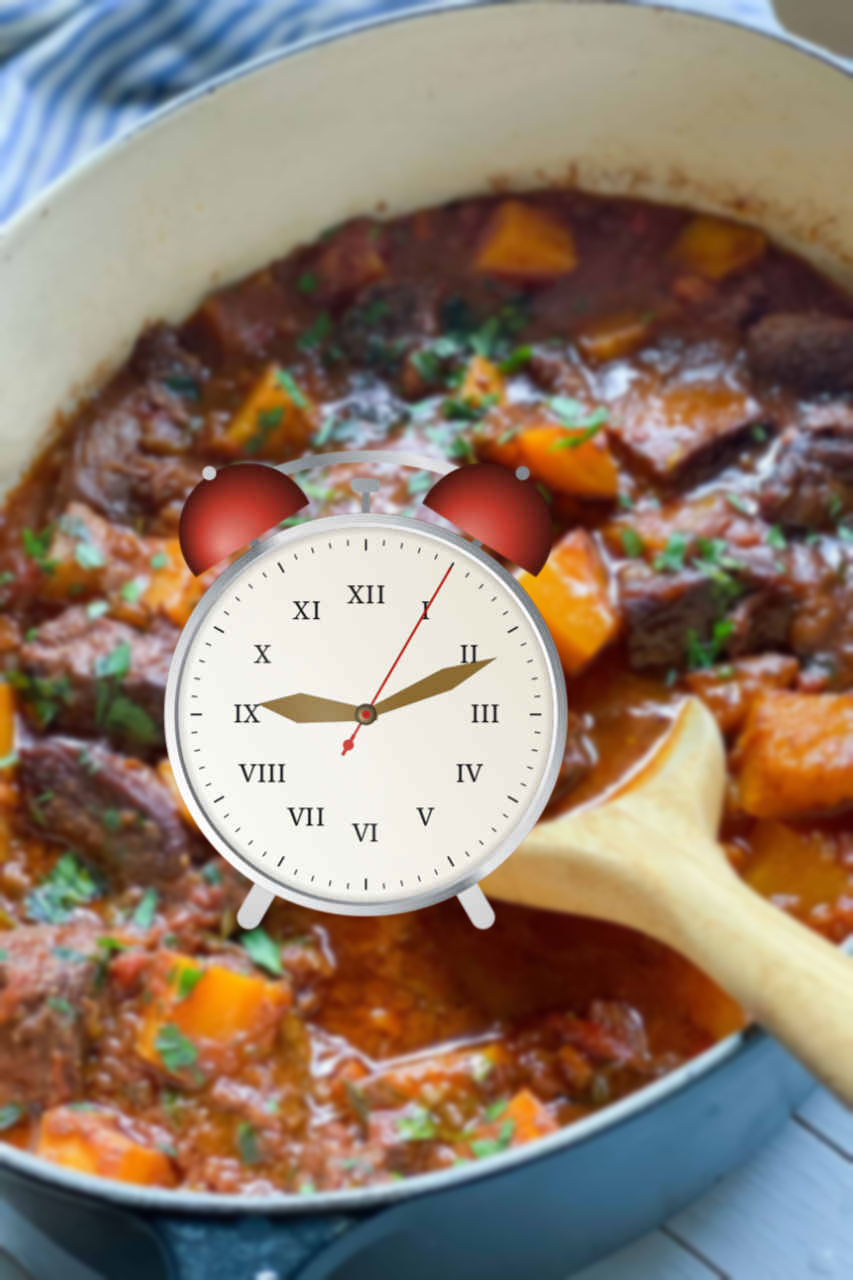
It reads {"hour": 9, "minute": 11, "second": 5}
